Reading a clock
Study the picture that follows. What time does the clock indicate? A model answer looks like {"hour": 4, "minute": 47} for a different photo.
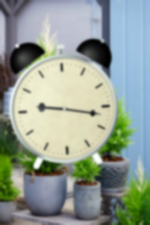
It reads {"hour": 9, "minute": 17}
